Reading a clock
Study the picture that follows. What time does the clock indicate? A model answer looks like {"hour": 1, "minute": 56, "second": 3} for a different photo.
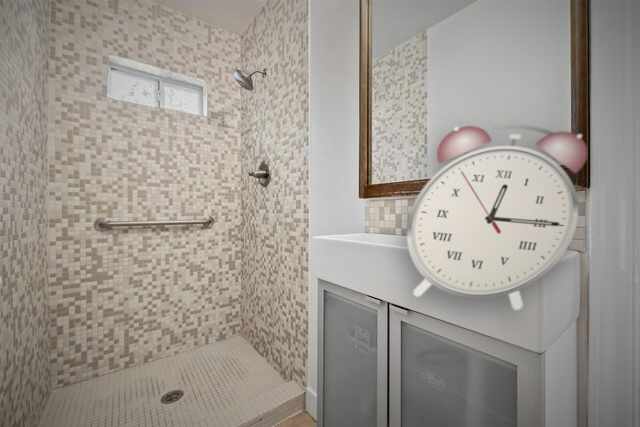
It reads {"hour": 12, "minute": 14, "second": 53}
